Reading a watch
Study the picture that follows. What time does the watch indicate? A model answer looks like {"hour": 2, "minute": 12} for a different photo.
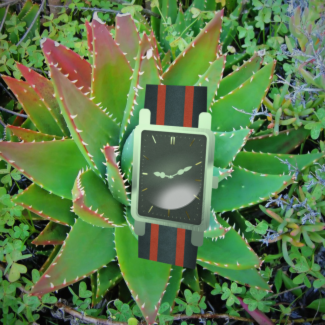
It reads {"hour": 9, "minute": 10}
